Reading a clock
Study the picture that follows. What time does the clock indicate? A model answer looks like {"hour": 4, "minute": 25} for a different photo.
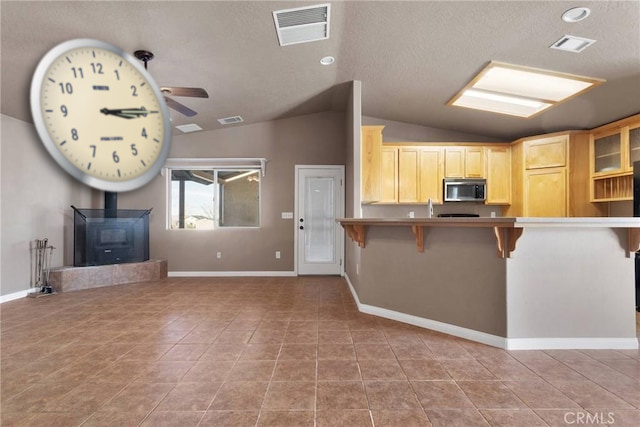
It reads {"hour": 3, "minute": 15}
